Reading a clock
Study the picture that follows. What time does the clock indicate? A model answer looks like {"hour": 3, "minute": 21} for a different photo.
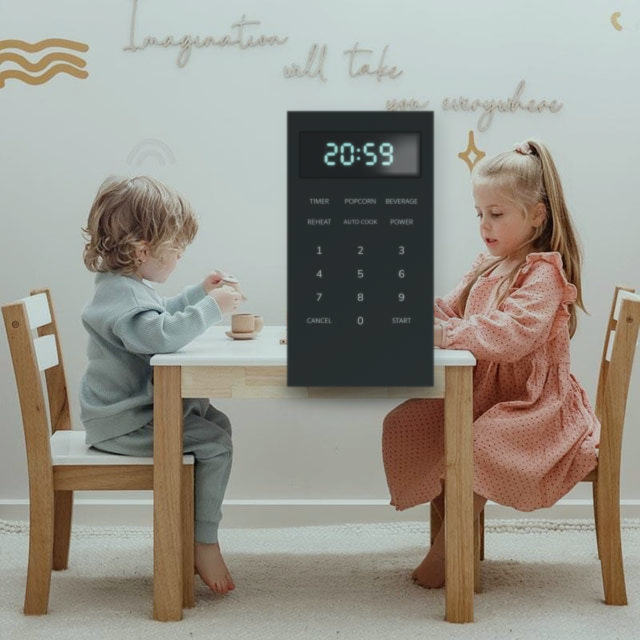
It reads {"hour": 20, "minute": 59}
